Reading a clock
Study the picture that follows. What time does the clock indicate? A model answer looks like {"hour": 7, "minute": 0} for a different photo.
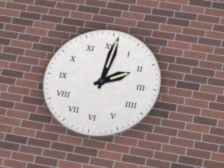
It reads {"hour": 2, "minute": 1}
